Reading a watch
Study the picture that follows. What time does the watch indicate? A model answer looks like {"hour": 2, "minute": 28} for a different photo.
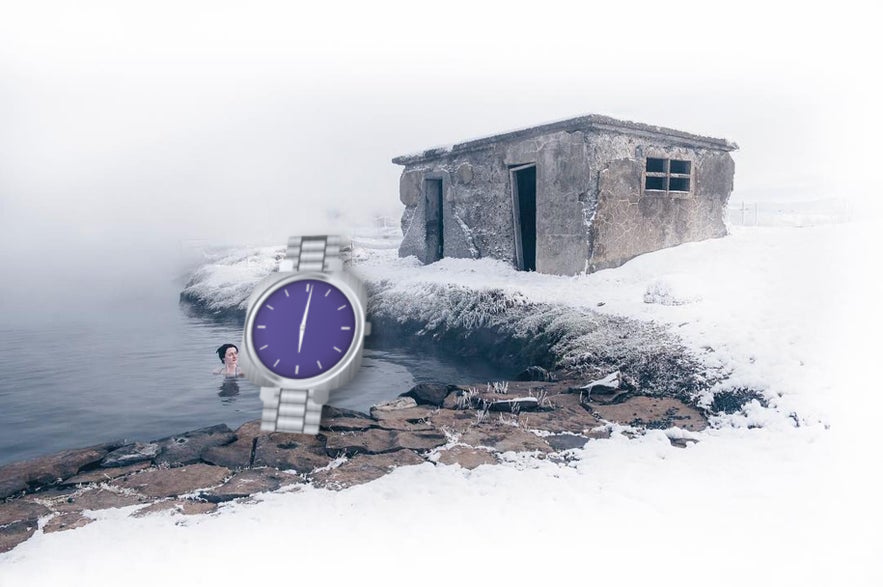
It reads {"hour": 6, "minute": 1}
